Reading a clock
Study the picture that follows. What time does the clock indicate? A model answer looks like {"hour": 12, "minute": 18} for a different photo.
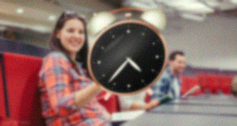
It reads {"hour": 4, "minute": 37}
